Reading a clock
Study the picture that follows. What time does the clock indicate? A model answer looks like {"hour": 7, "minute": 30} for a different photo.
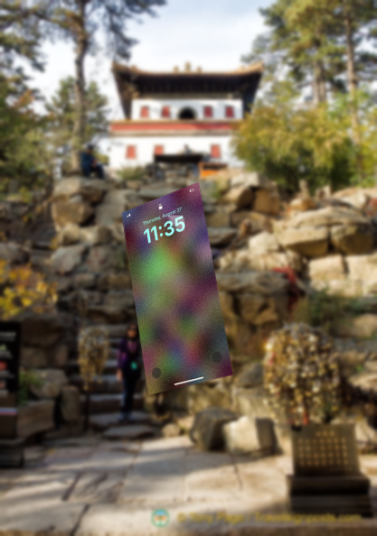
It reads {"hour": 11, "minute": 35}
